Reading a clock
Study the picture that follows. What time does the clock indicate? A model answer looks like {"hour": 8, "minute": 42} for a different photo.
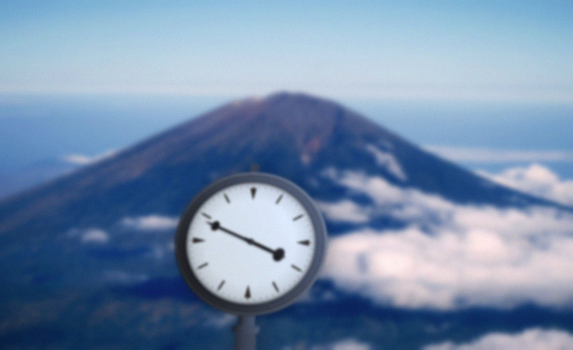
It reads {"hour": 3, "minute": 49}
